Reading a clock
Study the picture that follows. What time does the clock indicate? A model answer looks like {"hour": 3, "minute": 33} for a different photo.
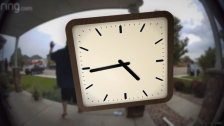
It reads {"hour": 4, "minute": 44}
